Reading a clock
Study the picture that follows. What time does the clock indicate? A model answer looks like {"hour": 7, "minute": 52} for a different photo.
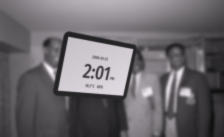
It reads {"hour": 2, "minute": 1}
